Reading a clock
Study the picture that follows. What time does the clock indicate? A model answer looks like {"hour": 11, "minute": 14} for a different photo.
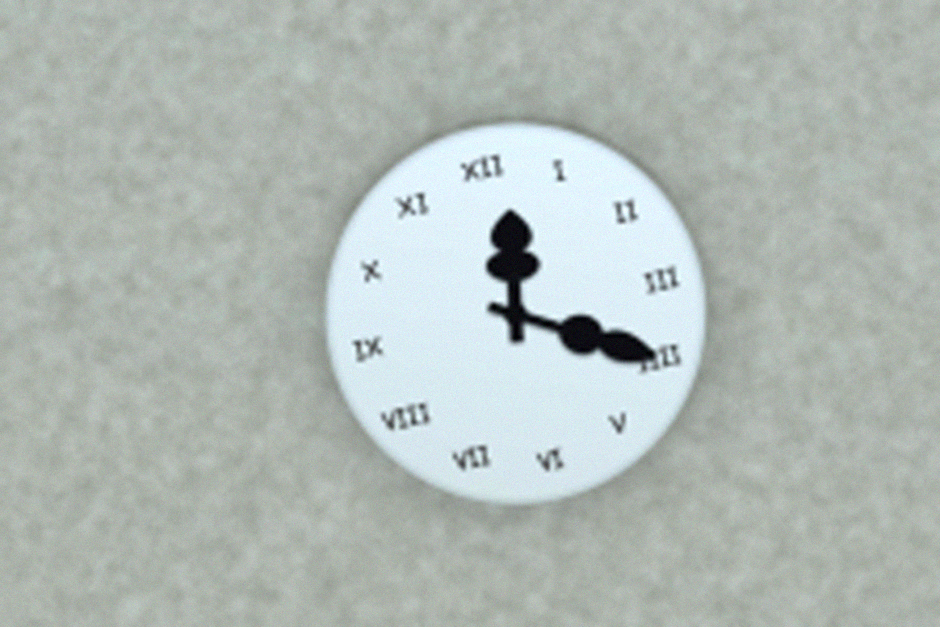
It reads {"hour": 12, "minute": 20}
